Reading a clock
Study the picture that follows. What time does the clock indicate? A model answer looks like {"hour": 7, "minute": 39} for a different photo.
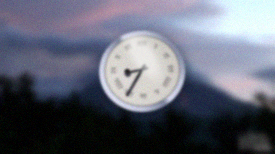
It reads {"hour": 8, "minute": 35}
